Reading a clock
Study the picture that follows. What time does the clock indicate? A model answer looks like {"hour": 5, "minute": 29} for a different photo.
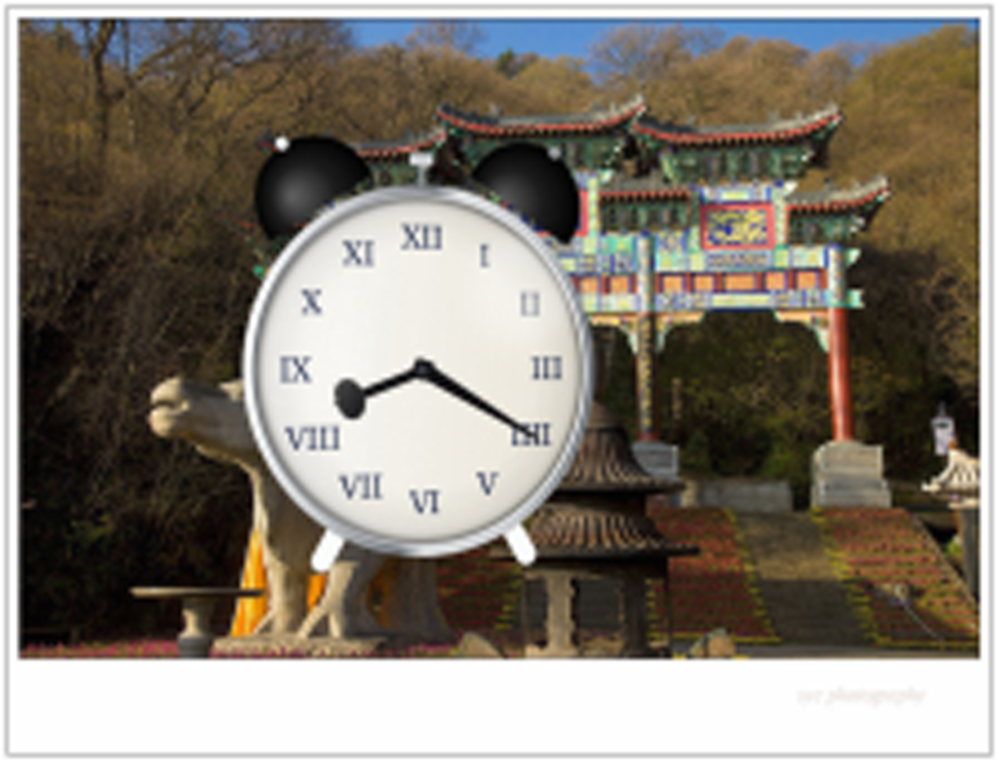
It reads {"hour": 8, "minute": 20}
